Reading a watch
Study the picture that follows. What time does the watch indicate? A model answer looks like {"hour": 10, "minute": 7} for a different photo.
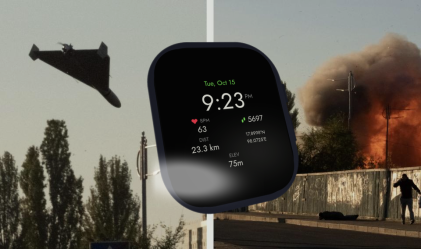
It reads {"hour": 9, "minute": 23}
